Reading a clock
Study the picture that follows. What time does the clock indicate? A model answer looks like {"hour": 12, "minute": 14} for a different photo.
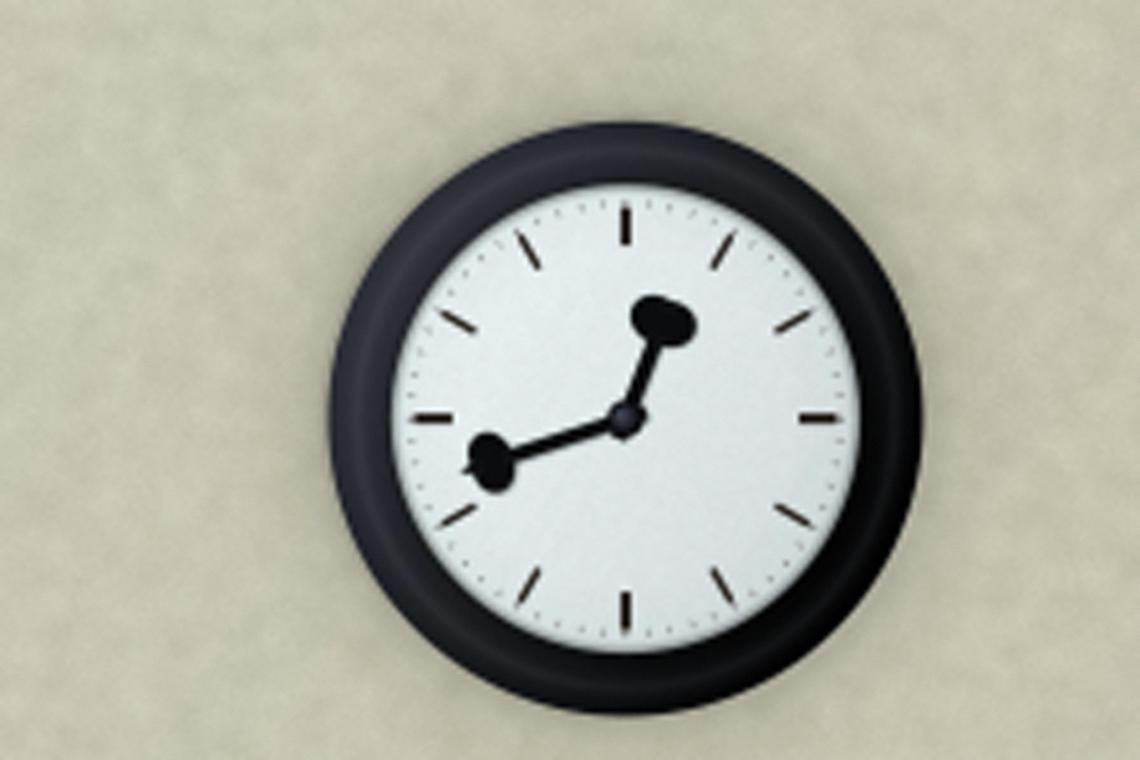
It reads {"hour": 12, "minute": 42}
